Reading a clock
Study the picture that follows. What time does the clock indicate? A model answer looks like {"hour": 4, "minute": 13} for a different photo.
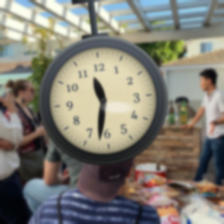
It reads {"hour": 11, "minute": 32}
